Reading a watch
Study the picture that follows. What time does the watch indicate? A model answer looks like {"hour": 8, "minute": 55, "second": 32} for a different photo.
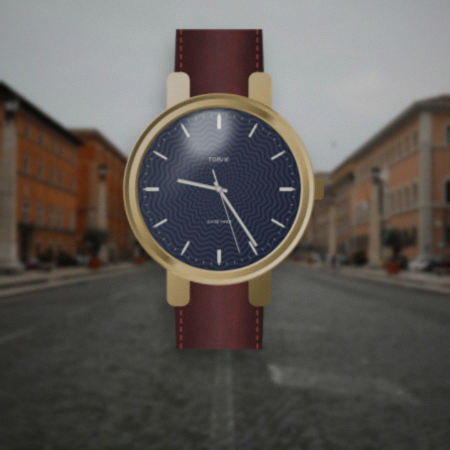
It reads {"hour": 9, "minute": 24, "second": 27}
